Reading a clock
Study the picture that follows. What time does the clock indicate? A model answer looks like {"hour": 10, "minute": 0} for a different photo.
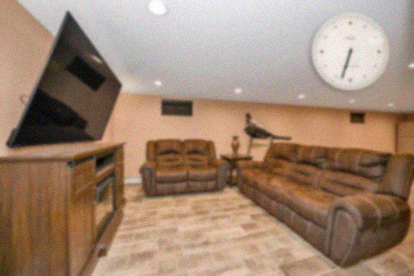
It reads {"hour": 6, "minute": 33}
